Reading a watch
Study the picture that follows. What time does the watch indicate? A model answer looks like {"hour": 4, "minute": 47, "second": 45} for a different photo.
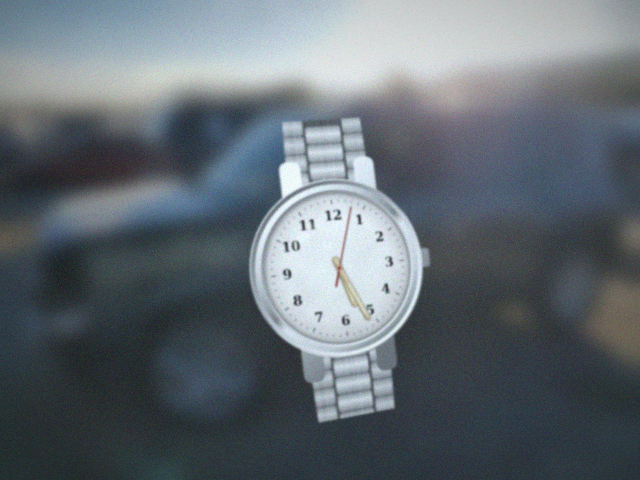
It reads {"hour": 5, "minute": 26, "second": 3}
